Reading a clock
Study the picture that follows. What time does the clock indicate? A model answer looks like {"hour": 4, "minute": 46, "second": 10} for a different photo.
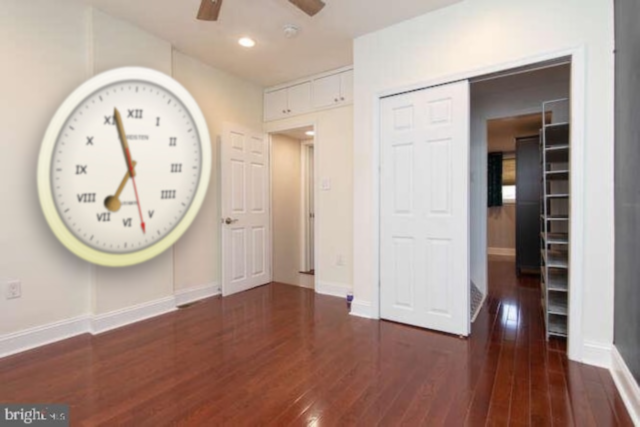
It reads {"hour": 6, "minute": 56, "second": 27}
